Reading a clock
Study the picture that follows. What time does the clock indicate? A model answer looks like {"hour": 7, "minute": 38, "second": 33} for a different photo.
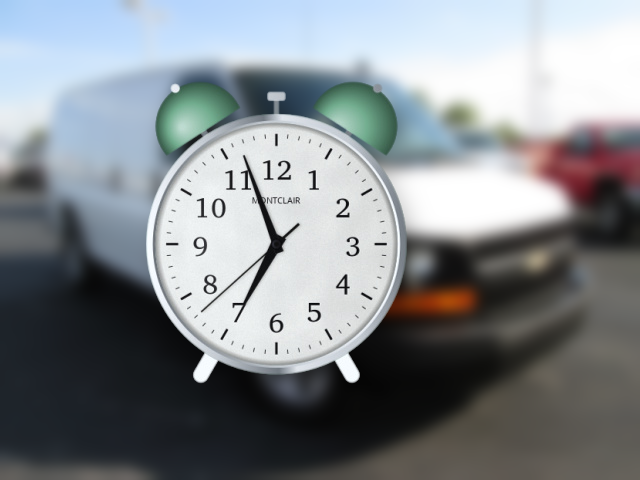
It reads {"hour": 6, "minute": 56, "second": 38}
